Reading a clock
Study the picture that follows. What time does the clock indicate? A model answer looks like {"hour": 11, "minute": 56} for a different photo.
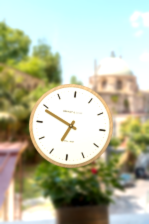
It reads {"hour": 6, "minute": 49}
